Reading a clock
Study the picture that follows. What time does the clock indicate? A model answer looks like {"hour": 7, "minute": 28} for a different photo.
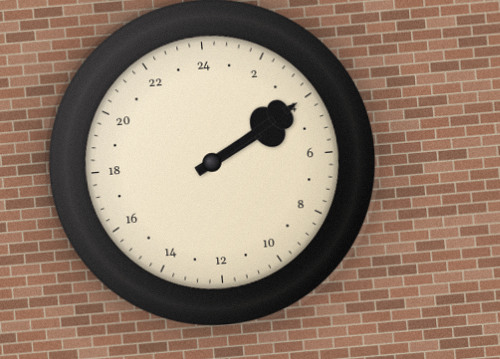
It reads {"hour": 4, "minute": 10}
